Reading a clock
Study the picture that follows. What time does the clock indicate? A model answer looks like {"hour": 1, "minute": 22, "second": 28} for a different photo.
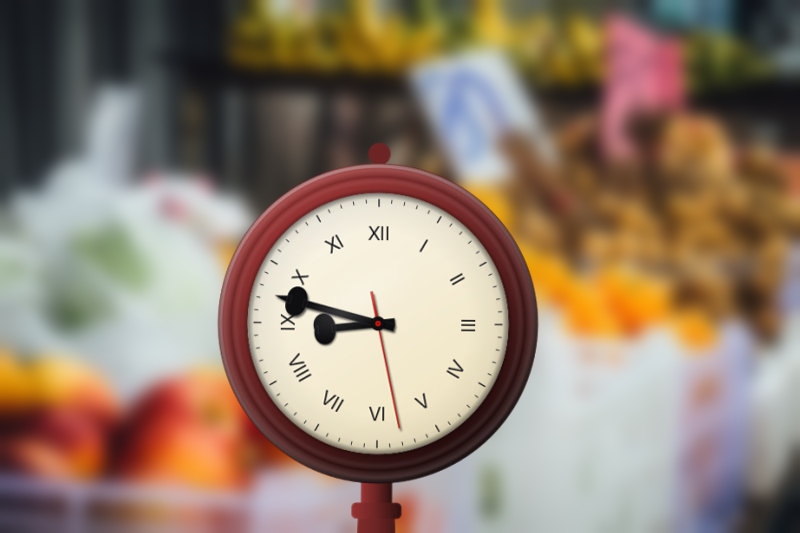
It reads {"hour": 8, "minute": 47, "second": 28}
